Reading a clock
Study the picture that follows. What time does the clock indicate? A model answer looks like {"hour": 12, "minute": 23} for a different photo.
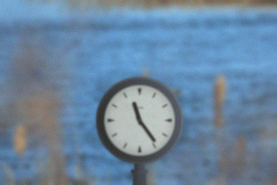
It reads {"hour": 11, "minute": 24}
